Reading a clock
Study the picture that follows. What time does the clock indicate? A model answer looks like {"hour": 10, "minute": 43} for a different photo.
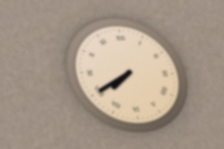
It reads {"hour": 7, "minute": 40}
